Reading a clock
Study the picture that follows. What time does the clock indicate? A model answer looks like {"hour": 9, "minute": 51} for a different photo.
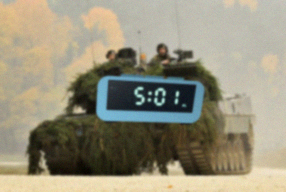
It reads {"hour": 5, "minute": 1}
